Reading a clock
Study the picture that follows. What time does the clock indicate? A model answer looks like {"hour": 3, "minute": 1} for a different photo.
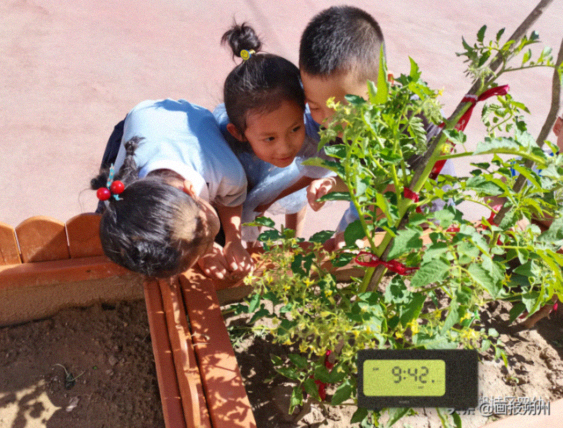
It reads {"hour": 9, "minute": 42}
